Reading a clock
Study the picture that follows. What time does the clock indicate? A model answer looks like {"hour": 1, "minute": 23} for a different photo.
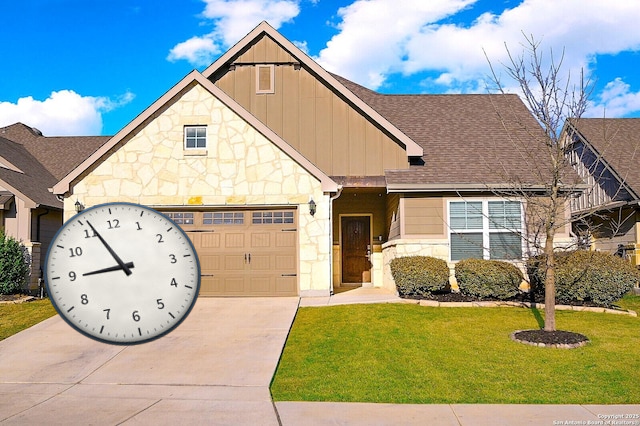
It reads {"hour": 8, "minute": 56}
